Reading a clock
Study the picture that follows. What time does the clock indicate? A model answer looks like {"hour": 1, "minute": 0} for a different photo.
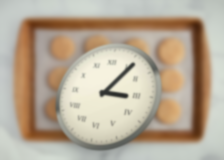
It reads {"hour": 3, "minute": 6}
